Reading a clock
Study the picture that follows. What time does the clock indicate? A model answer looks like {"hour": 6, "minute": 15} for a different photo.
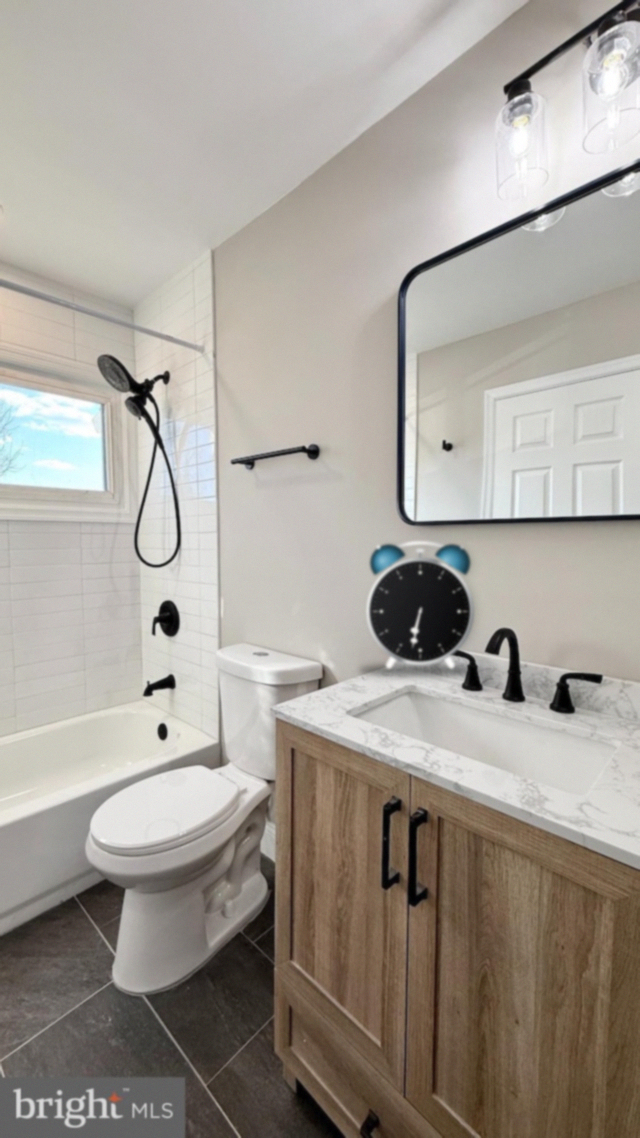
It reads {"hour": 6, "minute": 32}
